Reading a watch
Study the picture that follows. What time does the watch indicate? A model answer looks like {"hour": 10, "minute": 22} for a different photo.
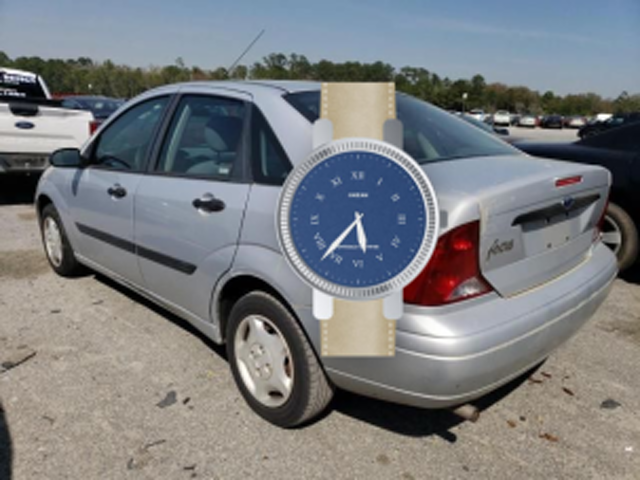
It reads {"hour": 5, "minute": 37}
